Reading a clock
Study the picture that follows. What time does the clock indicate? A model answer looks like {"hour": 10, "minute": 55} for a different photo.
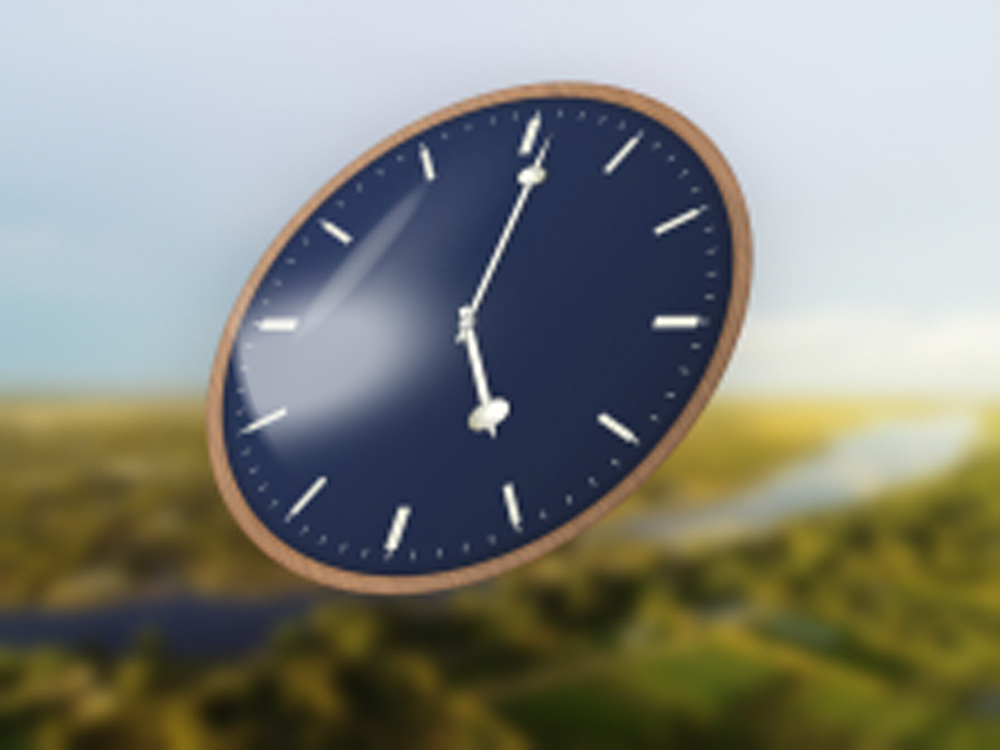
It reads {"hour": 5, "minute": 1}
